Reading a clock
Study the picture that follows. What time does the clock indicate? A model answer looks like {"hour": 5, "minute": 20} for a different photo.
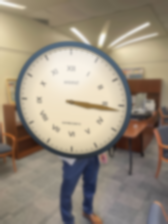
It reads {"hour": 3, "minute": 16}
